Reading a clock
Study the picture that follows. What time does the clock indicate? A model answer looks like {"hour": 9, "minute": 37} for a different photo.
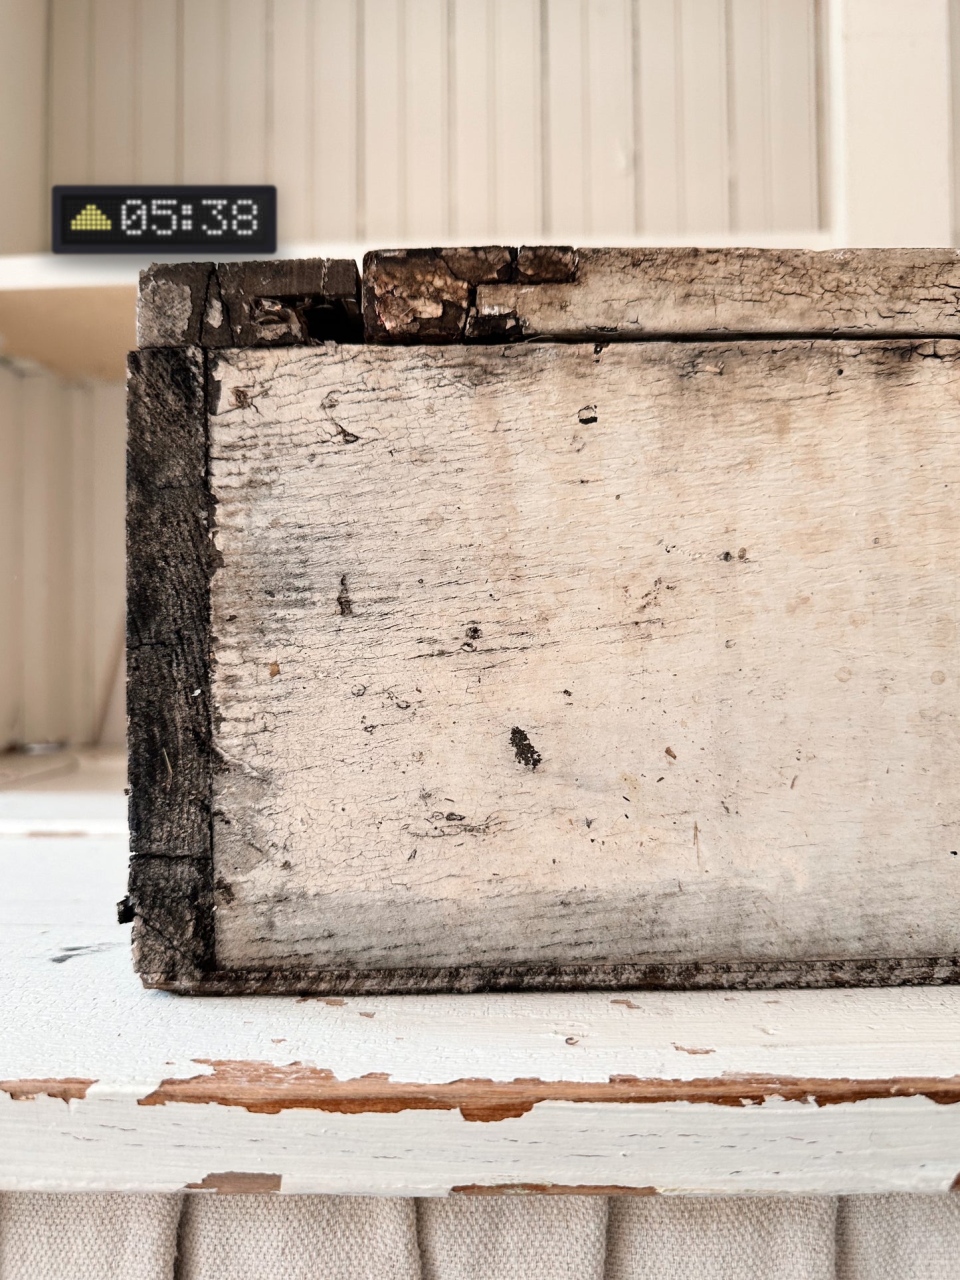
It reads {"hour": 5, "minute": 38}
